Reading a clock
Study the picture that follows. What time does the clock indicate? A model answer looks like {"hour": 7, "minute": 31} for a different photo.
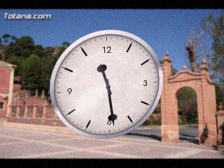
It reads {"hour": 11, "minute": 29}
